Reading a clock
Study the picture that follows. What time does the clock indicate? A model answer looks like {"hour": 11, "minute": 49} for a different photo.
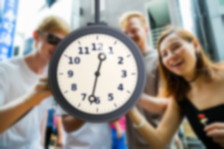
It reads {"hour": 12, "minute": 32}
